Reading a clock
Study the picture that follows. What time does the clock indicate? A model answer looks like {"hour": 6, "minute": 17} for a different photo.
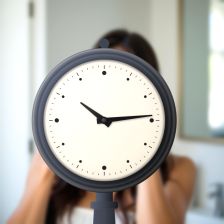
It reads {"hour": 10, "minute": 14}
